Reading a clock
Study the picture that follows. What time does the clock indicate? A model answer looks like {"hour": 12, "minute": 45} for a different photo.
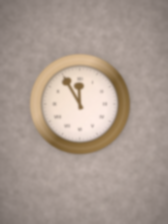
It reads {"hour": 11, "minute": 55}
